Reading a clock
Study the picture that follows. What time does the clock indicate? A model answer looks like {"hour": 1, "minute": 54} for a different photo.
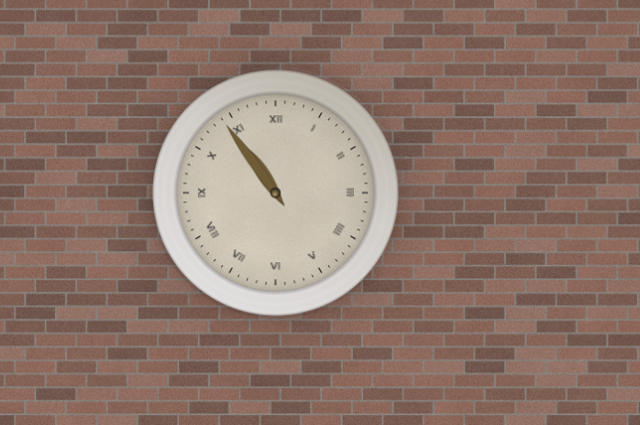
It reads {"hour": 10, "minute": 54}
